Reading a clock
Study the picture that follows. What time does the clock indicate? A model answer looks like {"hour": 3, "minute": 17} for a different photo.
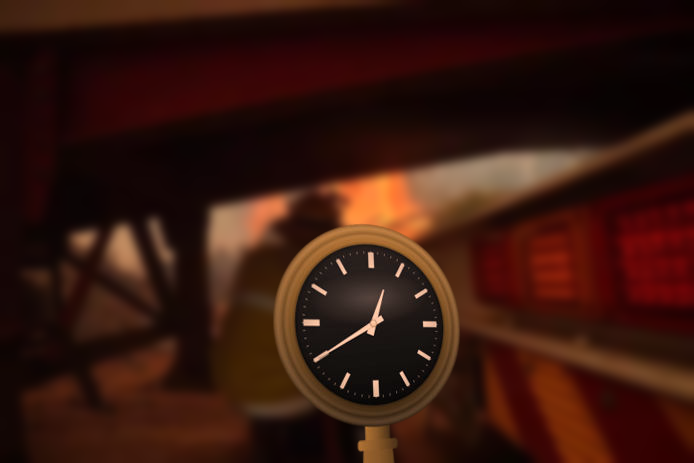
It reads {"hour": 12, "minute": 40}
